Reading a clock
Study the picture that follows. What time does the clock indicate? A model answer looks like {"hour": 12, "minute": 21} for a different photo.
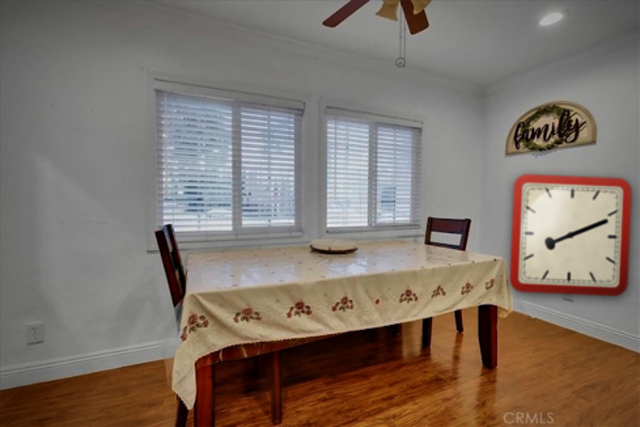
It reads {"hour": 8, "minute": 11}
